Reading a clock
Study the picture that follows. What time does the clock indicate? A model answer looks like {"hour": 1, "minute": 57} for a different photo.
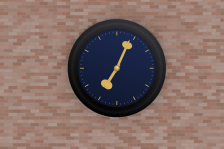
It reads {"hour": 7, "minute": 4}
